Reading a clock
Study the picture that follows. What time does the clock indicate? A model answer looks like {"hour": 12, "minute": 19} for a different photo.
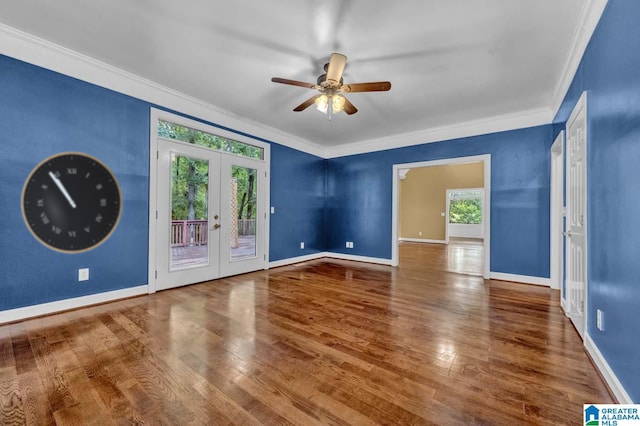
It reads {"hour": 10, "minute": 54}
